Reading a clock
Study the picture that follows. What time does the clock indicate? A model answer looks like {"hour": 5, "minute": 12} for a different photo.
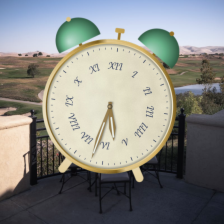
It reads {"hour": 5, "minute": 32}
